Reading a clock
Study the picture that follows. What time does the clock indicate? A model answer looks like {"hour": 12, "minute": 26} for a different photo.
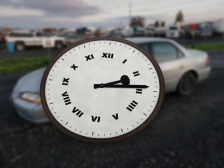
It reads {"hour": 2, "minute": 14}
